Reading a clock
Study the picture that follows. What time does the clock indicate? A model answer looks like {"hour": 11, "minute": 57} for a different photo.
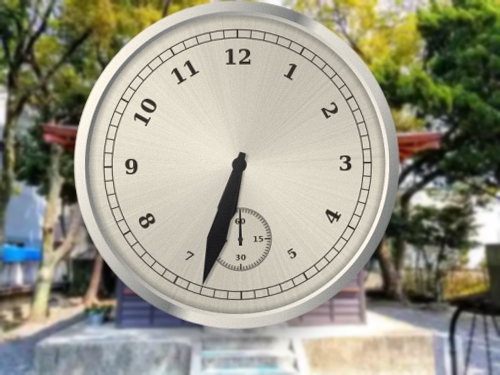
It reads {"hour": 6, "minute": 33}
